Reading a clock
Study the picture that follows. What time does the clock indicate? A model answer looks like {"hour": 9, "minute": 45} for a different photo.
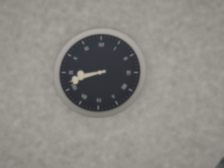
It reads {"hour": 8, "minute": 42}
